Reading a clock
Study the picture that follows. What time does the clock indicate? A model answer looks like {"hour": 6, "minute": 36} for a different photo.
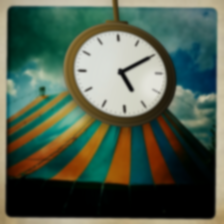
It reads {"hour": 5, "minute": 10}
